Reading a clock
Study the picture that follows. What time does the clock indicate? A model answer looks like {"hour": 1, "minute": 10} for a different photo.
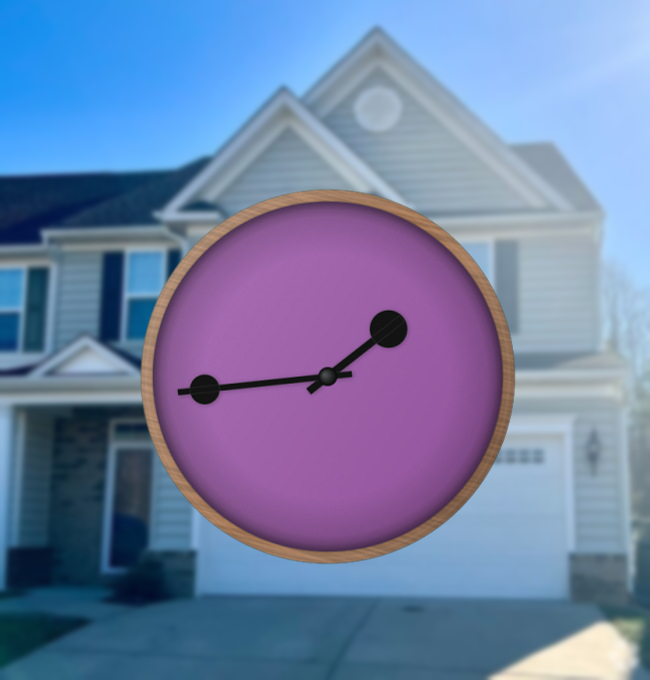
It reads {"hour": 1, "minute": 44}
